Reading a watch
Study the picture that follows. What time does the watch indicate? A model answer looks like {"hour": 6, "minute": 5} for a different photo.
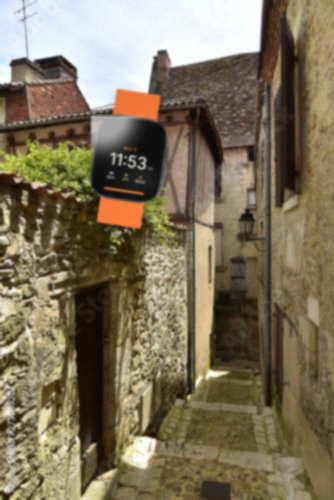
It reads {"hour": 11, "minute": 53}
